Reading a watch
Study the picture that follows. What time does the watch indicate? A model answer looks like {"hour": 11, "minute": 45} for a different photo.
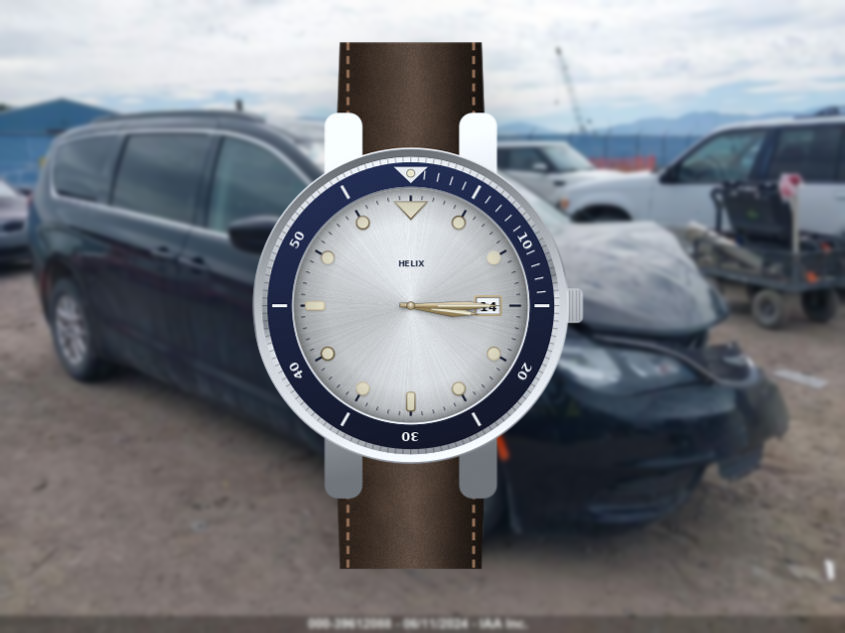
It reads {"hour": 3, "minute": 15}
